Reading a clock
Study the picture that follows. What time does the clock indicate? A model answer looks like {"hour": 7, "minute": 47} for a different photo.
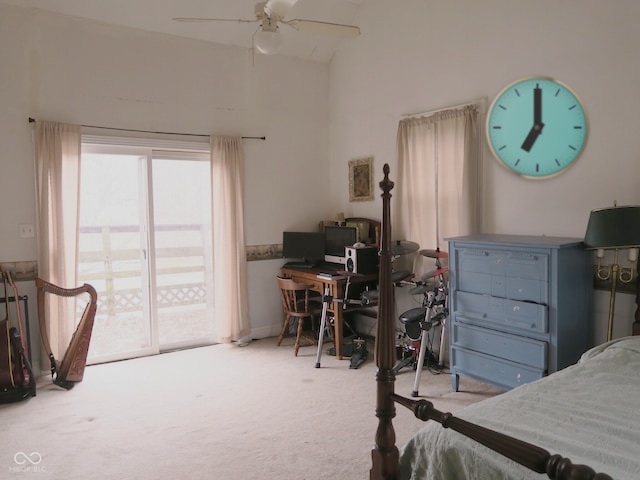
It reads {"hour": 7, "minute": 0}
